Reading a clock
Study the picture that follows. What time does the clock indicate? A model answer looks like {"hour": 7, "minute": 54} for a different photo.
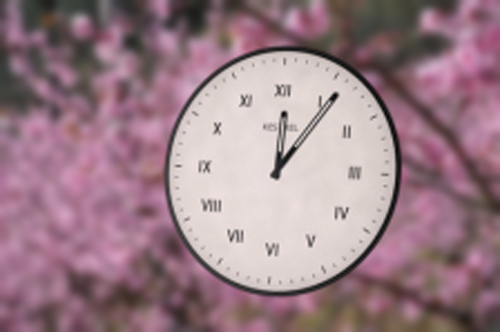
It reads {"hour": 12, "minute": 6}
